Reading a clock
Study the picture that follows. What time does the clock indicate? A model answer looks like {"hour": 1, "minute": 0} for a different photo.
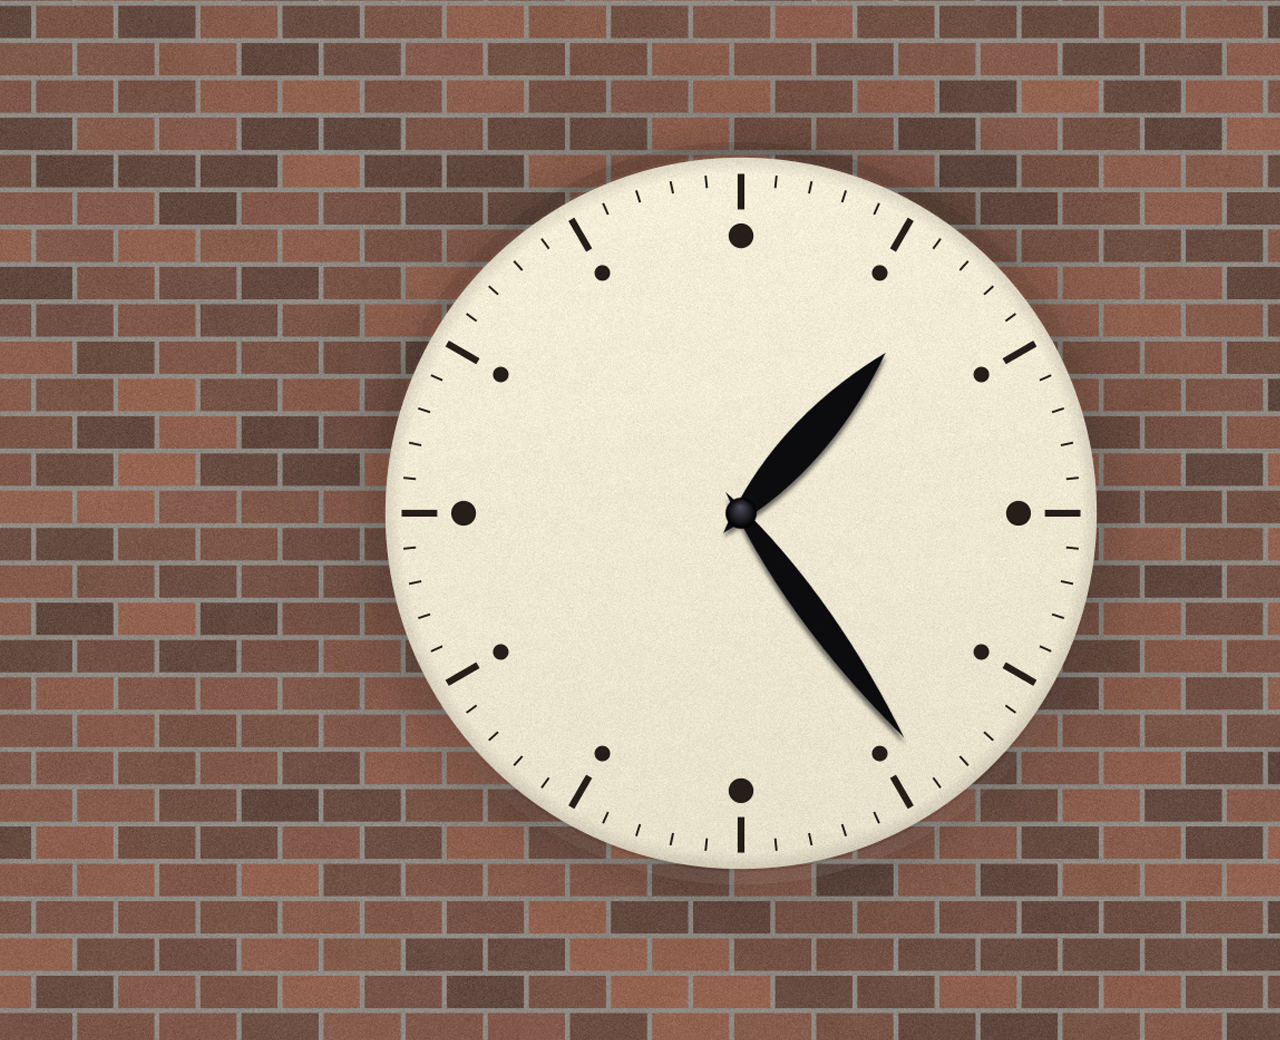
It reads {"hour": 1, "minute": 24}
